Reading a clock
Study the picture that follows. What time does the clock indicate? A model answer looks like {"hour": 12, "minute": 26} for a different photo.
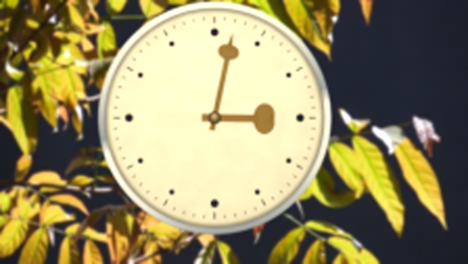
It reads {"hour": 3, "minute": 2}
